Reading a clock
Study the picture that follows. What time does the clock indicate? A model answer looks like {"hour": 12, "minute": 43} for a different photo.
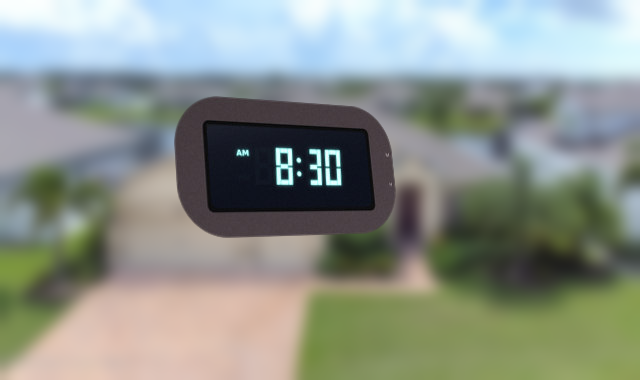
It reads {"hour": 8, "minute": 30}
